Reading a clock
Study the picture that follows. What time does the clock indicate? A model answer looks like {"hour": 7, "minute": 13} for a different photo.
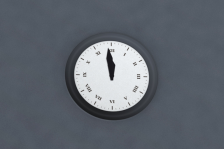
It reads {"hour": 11, "minute": 59}
